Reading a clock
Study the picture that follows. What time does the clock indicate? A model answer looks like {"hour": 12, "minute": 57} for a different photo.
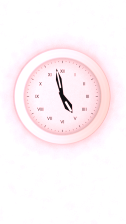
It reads {"hour": 4, "minute": 58}
